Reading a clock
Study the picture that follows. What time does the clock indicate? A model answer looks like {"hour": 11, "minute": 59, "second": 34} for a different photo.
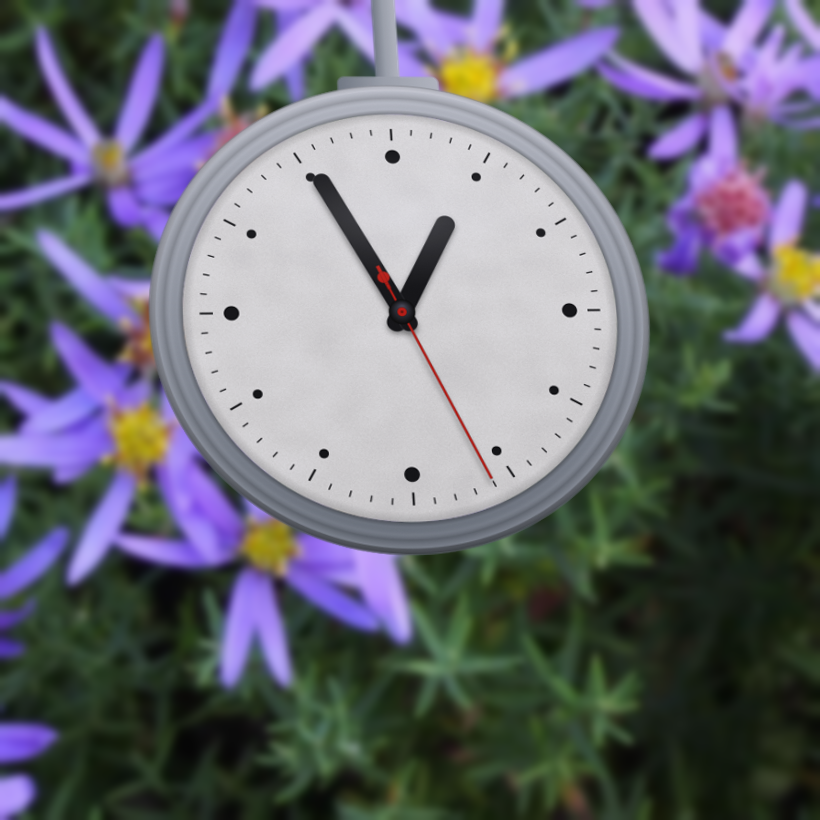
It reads {"hour": 12, "minute": 55, "second": 26}
